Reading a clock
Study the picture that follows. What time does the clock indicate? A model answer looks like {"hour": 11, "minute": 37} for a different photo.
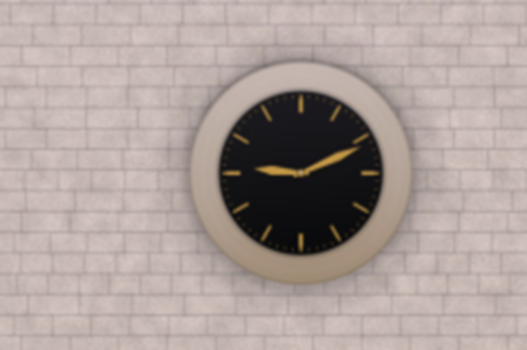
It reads {"hour": 9, "minute": 11}
